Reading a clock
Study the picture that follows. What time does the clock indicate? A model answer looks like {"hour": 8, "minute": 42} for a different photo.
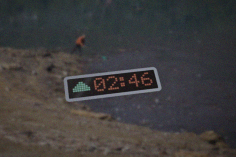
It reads {"hour": 2, "minute": 46}
